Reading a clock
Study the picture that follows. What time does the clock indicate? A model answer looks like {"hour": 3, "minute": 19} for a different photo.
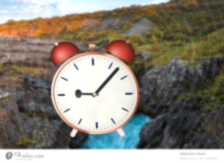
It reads {"hour": 9, "minute": 7}
